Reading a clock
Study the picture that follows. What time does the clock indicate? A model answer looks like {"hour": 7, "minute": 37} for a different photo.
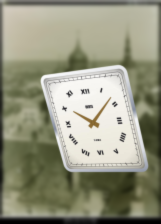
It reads {"hour": 10, "minute": 8}
